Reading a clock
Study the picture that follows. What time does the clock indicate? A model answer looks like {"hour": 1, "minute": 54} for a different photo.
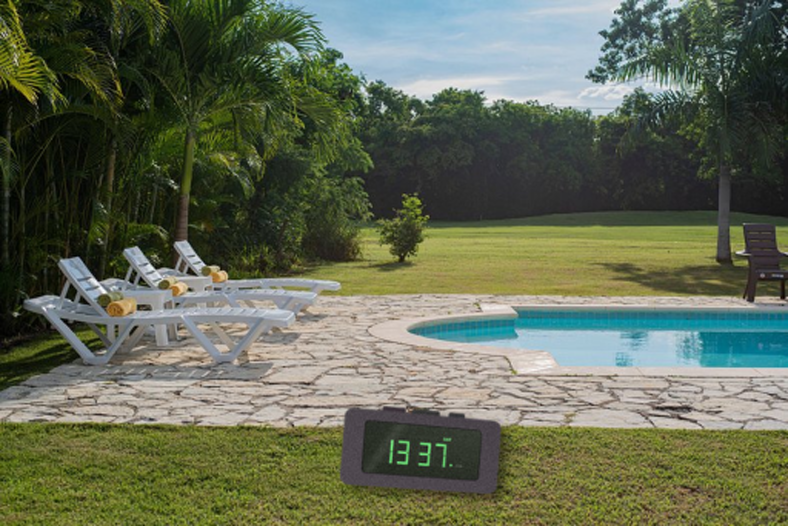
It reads {"hour": 13, "minute": 37}
